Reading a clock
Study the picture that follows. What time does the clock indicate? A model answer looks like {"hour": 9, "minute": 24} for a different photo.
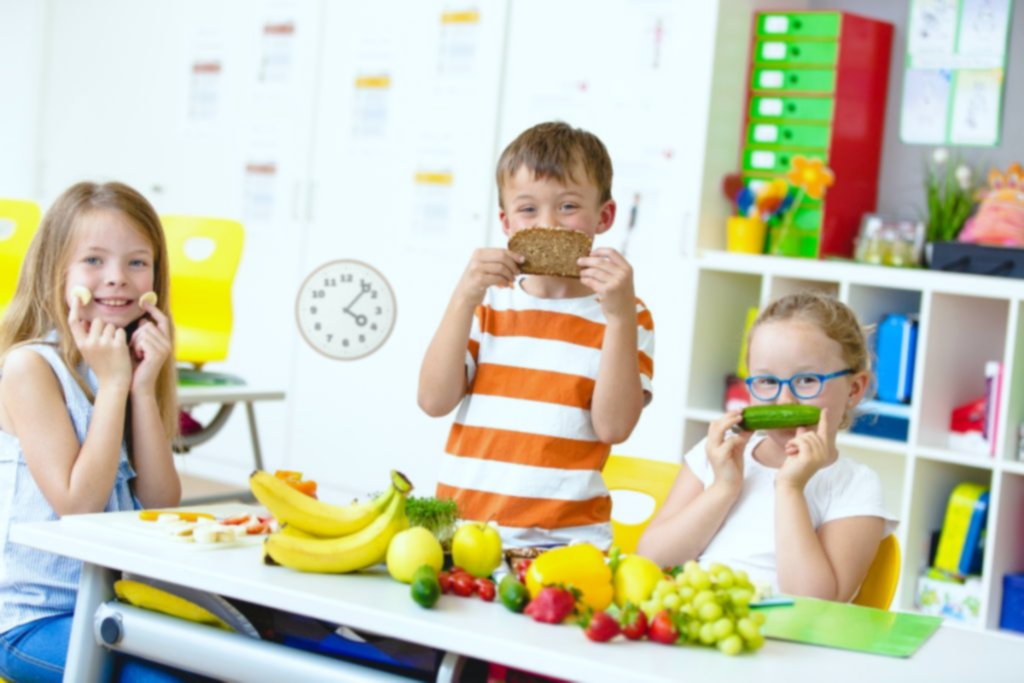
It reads {"hour": 4, "minute": 7}
